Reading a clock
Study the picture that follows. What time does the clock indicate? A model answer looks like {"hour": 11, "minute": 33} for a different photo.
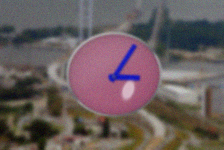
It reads {"hour": 3, "minute": 5}
